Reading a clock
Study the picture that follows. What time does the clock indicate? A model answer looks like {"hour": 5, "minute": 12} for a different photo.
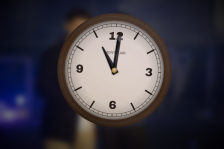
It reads {"hour": 11, "minute": 1}
